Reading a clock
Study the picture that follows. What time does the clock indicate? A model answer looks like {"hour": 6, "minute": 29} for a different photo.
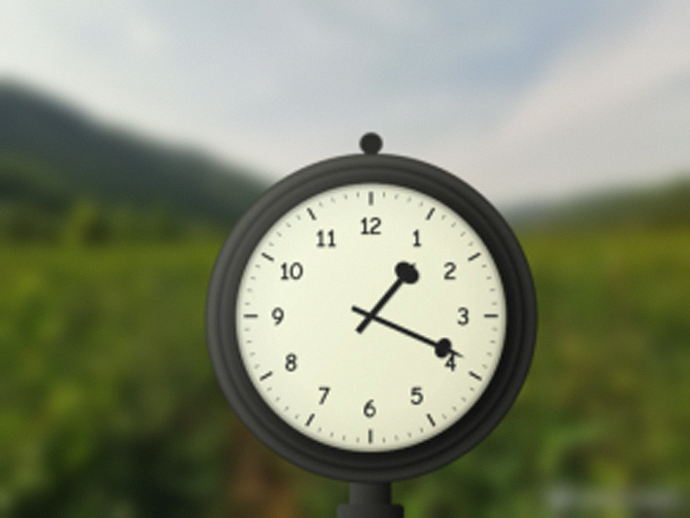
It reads {"hour": 1, "minute": 19}
